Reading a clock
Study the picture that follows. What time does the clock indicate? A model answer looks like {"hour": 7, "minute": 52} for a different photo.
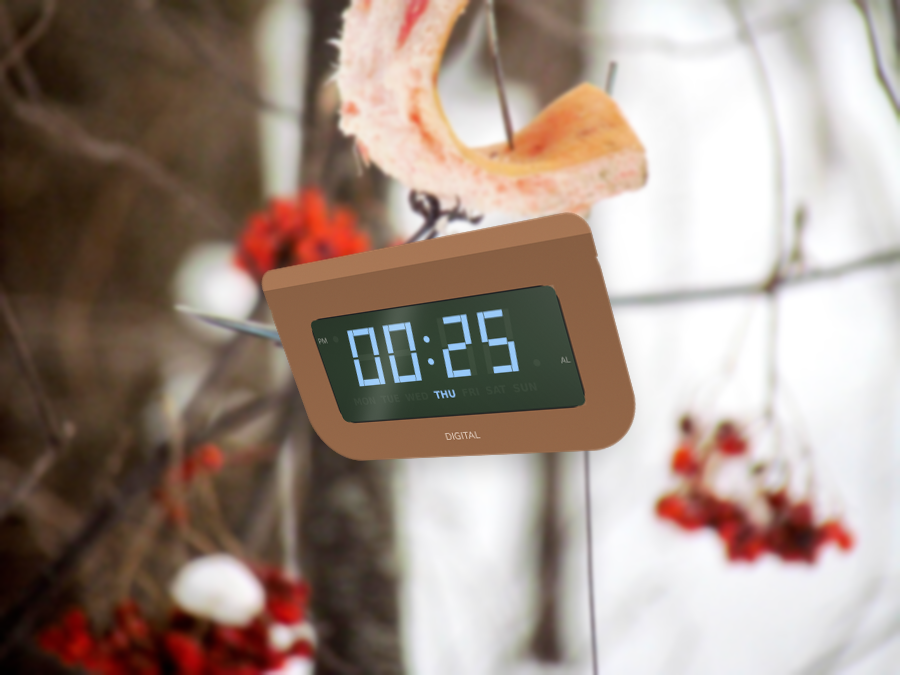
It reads {"hour": 0, "minute": 25}
